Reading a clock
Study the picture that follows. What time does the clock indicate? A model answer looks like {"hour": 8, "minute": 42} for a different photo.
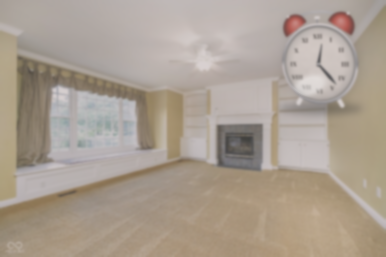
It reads {"hour": 12, "minute": 23}
